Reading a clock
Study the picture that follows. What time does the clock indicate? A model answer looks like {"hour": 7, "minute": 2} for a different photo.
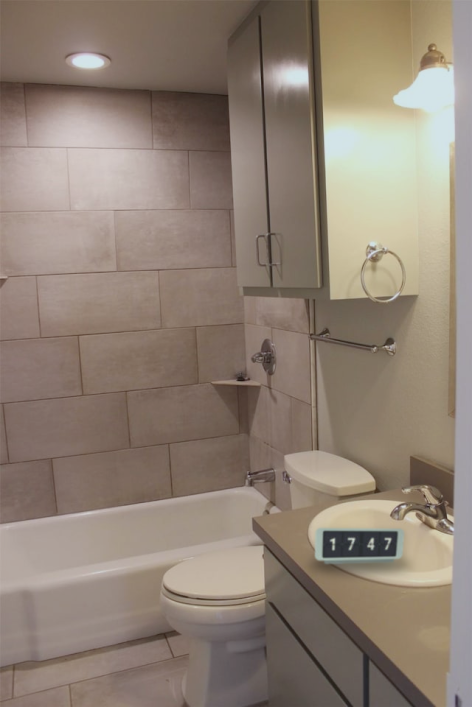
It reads {"hour": 17, "minute": 47}
